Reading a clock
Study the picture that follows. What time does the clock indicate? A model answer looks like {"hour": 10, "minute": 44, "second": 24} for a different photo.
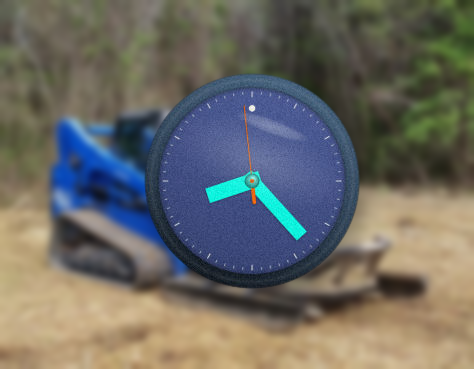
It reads {"hour": 8, "minute": 22, "second": 59}
